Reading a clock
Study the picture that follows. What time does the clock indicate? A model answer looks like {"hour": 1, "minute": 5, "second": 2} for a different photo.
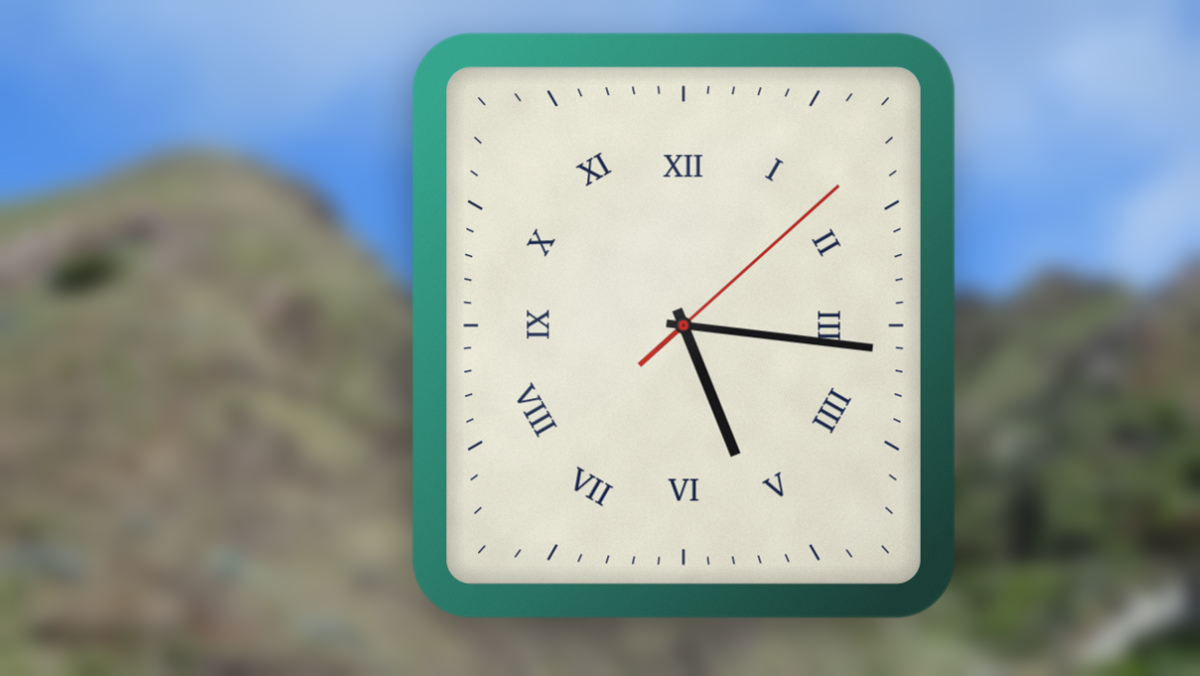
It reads {"hour": 5, "minute": 16, "second": 8}
